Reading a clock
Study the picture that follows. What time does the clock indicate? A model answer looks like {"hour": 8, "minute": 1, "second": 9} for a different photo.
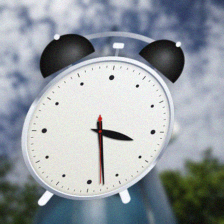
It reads {"hour": 3, "minute": 27, "second": 28}
